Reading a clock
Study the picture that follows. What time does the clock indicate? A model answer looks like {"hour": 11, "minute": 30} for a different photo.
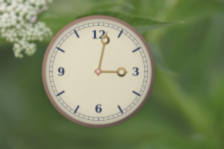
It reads {"hour": 3, "minute": 2}
